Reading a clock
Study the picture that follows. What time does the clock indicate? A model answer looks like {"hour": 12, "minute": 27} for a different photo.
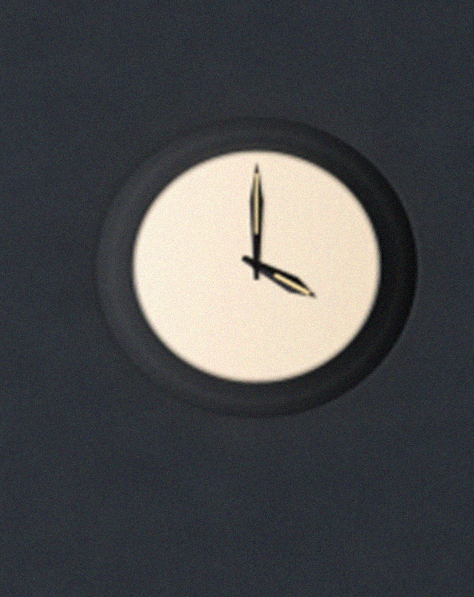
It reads {"hour": 4, "minute": 0}
